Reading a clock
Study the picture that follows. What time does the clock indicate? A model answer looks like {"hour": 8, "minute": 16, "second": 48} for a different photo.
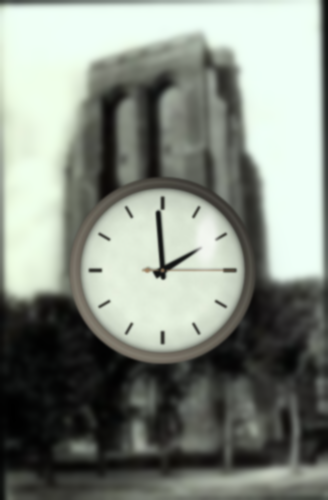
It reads {"hour": 1, "minute": 59, "second": 15}
